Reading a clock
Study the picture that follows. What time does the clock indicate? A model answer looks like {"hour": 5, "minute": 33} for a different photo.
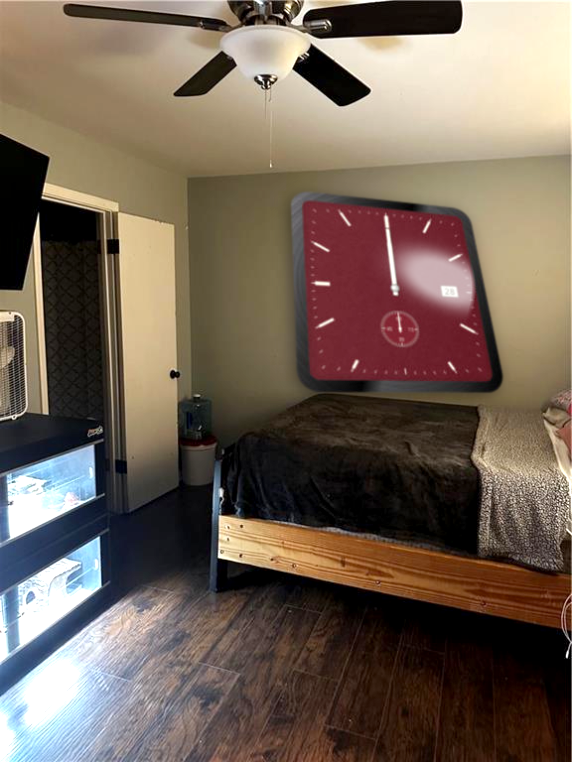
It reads {"hour": 12, "minute": 0}
